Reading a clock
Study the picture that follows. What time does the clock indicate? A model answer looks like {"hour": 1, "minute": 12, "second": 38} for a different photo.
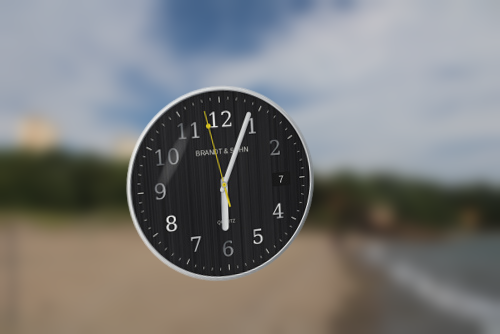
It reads {"hour": 6, "minute": 3, "second": 58}
